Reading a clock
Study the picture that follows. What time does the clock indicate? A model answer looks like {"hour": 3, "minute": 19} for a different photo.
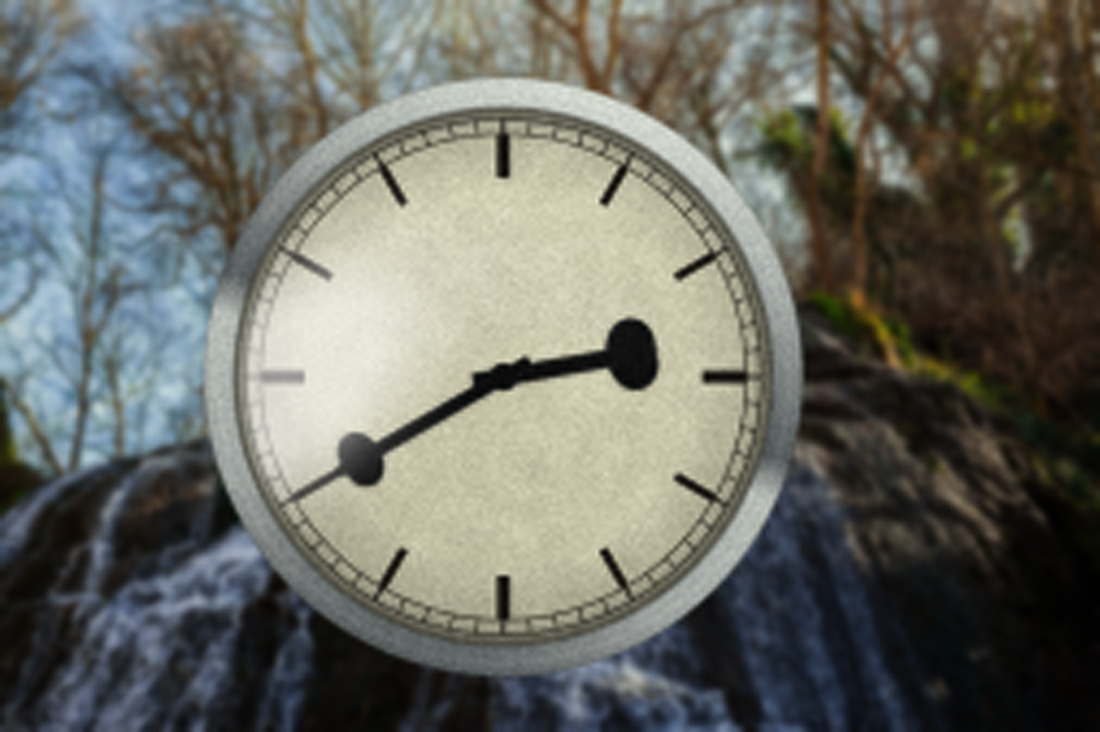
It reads {"hour": 2, "minute": 40}
